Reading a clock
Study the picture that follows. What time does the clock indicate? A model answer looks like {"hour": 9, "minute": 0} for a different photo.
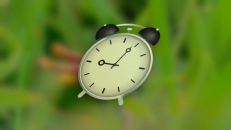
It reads {"hour": 9, "minute": 4}
